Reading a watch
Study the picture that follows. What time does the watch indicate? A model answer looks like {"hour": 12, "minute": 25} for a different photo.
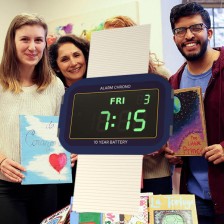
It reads {"hour": 7, "minute": 15}
